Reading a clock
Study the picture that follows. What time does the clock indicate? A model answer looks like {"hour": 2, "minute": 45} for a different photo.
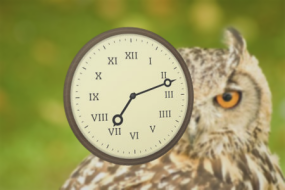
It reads {"hour": 7, "minute": 12}
